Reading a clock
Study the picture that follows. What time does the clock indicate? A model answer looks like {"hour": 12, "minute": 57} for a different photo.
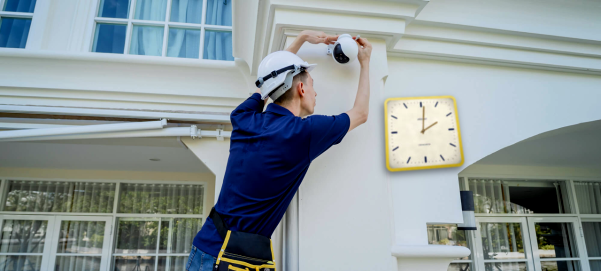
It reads {"hour": 2, "minute": 1}
